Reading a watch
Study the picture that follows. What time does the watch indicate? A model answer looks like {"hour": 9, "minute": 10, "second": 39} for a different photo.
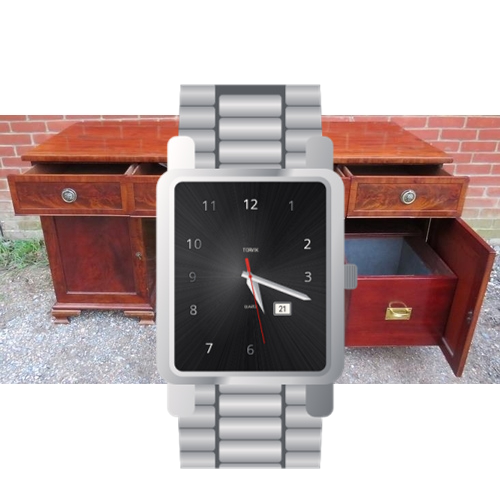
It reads {"hour": 5, "minute": 18, "second": 28}
